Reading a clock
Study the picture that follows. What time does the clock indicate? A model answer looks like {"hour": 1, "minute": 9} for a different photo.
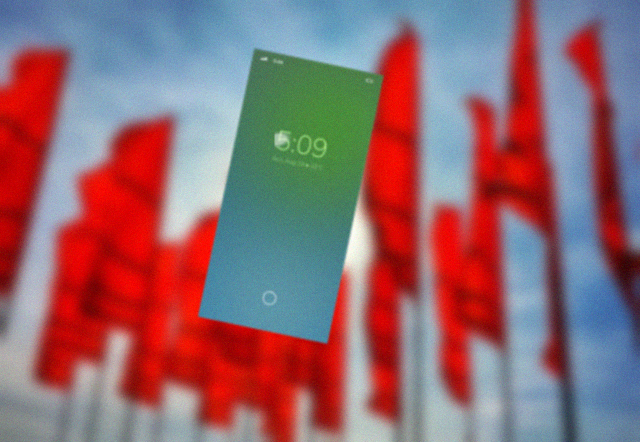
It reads {"hour": 5, "minute": 9}
